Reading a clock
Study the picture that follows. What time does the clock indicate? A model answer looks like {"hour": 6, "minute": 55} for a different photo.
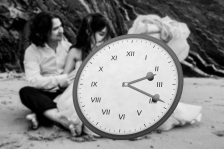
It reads {"hour": 2, "minute": 19}
